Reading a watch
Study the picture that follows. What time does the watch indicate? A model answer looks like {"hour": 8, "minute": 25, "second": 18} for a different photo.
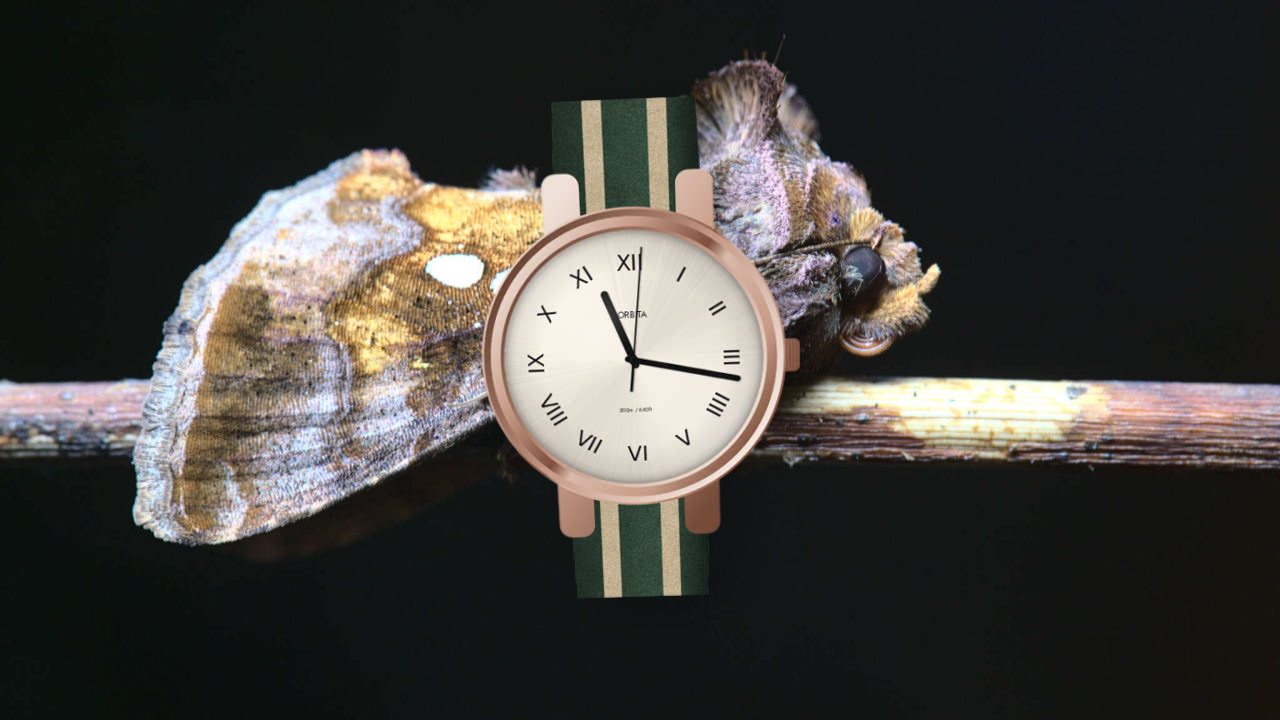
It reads {"hour": 11, "minute": 17, "second": 1}
